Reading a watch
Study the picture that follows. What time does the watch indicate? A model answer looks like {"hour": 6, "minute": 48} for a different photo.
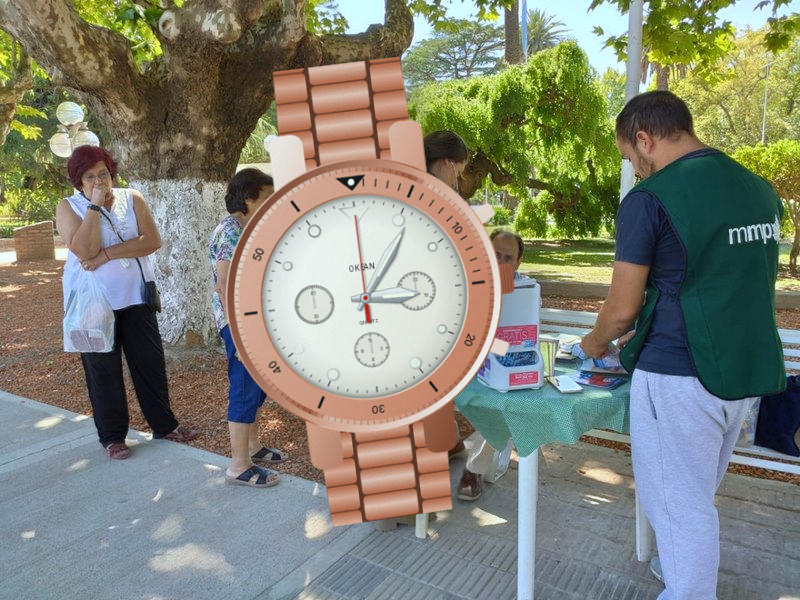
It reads {"hour": 3, "minute": 6}
